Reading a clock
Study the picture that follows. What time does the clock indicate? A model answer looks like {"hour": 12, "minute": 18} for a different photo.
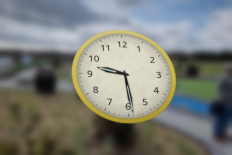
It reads {"hour": 9, "minute": 29}
